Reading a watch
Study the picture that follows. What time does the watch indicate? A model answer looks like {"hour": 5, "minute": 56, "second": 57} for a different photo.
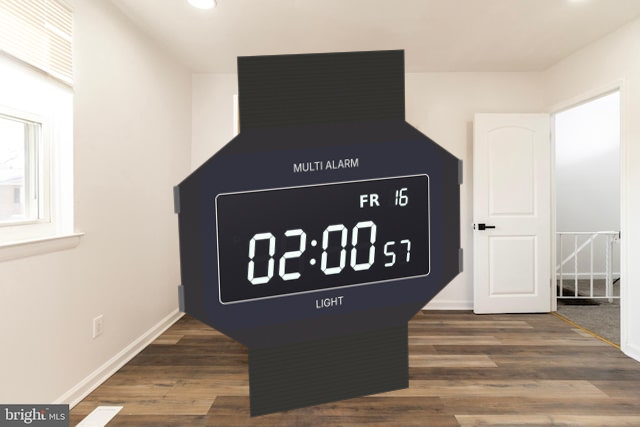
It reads {"hour": 2, "minute": 0, "second": 57}
